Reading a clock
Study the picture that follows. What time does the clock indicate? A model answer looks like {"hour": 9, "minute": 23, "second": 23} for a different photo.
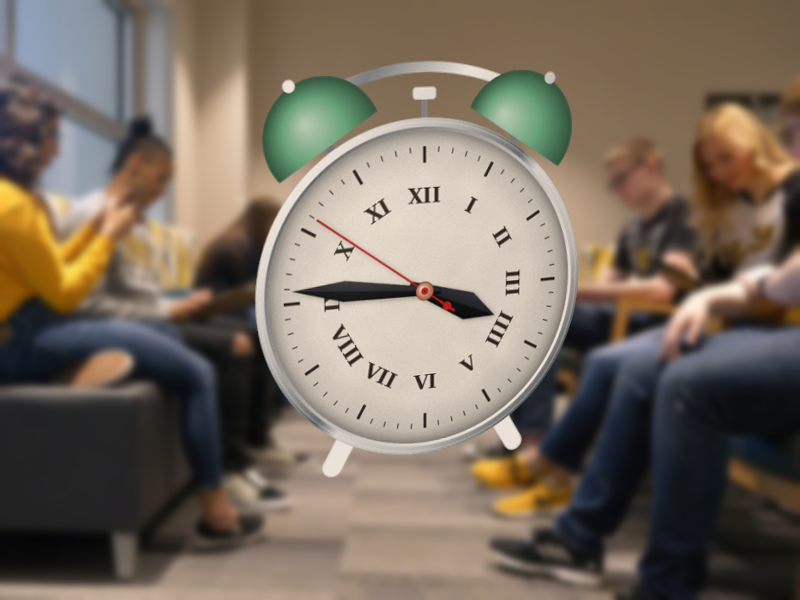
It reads {"hour": 3, "minute": 45, "second": 51}
